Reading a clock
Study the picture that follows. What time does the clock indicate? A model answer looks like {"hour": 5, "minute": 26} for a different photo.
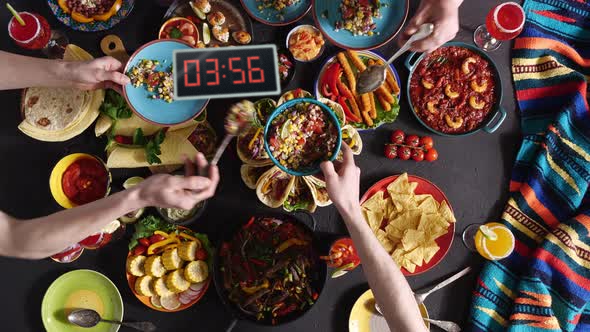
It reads {"hour": 3, "minute": 56}
